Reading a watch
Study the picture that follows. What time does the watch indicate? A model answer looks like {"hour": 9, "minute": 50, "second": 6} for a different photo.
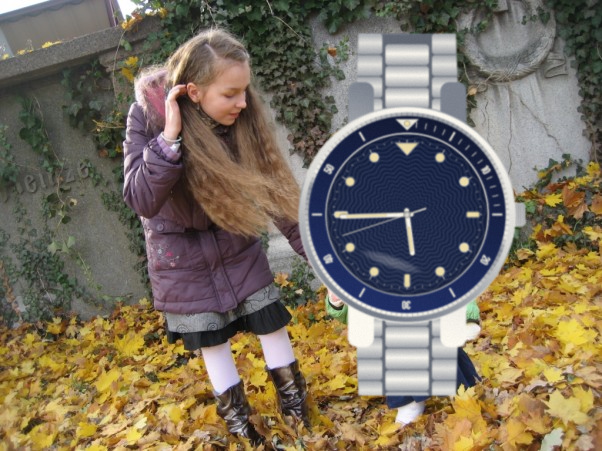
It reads {"hour": 5, "minute": 44, "second": 42}
